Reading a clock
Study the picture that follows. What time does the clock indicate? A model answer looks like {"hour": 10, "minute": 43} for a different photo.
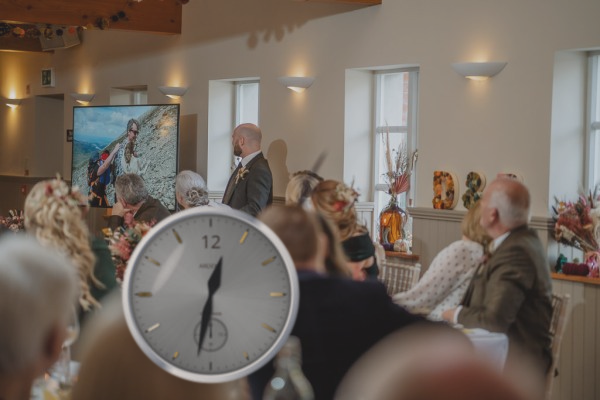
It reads {"hour": 12, "minute": 32}
